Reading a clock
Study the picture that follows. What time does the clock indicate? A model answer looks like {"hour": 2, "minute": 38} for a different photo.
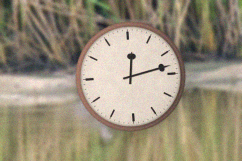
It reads {"hour": 12, "minute": 13}
